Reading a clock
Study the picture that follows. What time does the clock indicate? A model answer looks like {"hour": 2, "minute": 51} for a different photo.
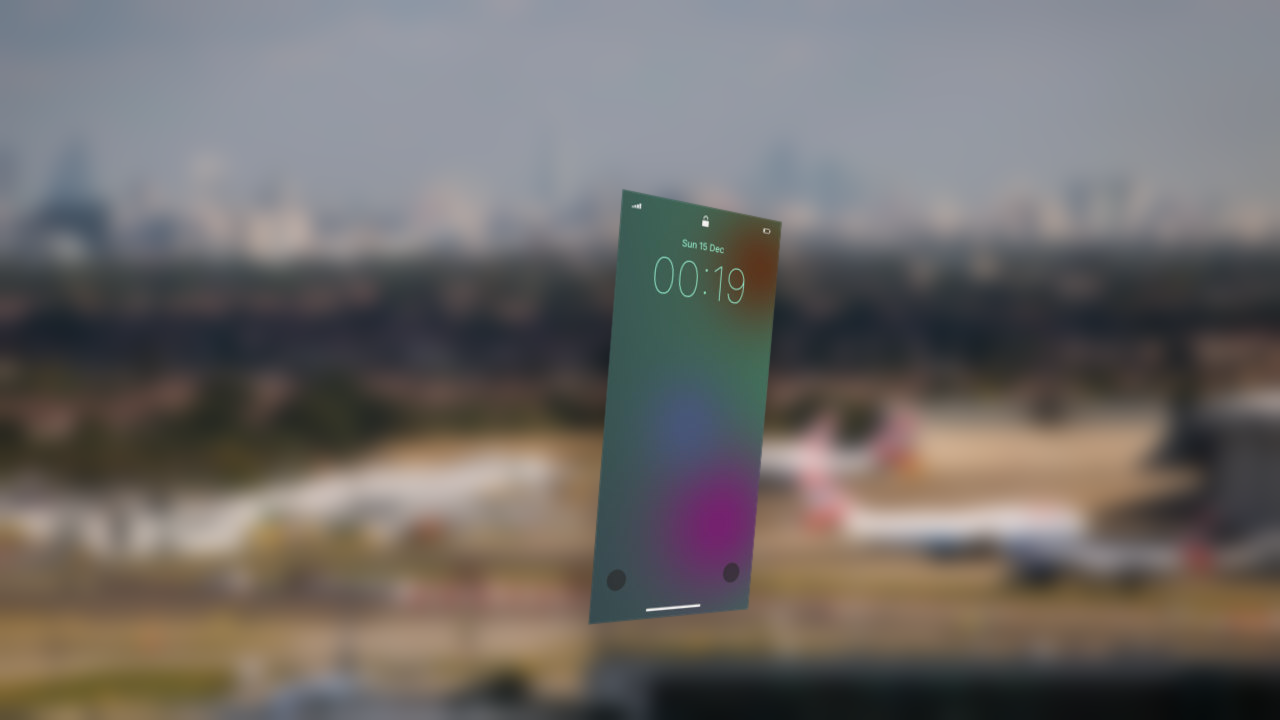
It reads {"hour": 0, "minute": 19}
